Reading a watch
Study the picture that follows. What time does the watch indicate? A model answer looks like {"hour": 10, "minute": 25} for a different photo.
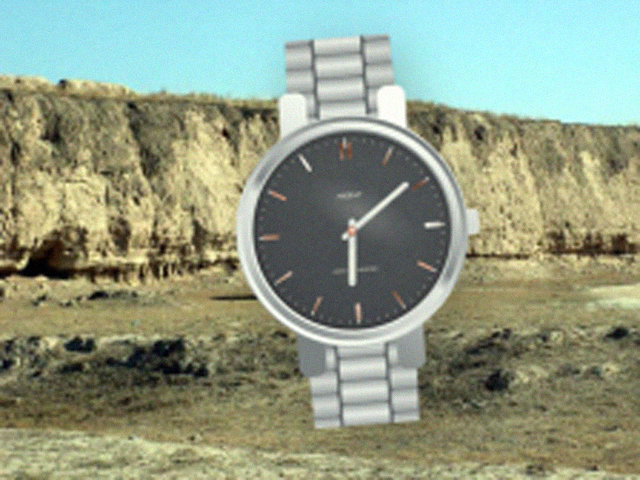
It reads {"hour": 6, "minute": 9}
